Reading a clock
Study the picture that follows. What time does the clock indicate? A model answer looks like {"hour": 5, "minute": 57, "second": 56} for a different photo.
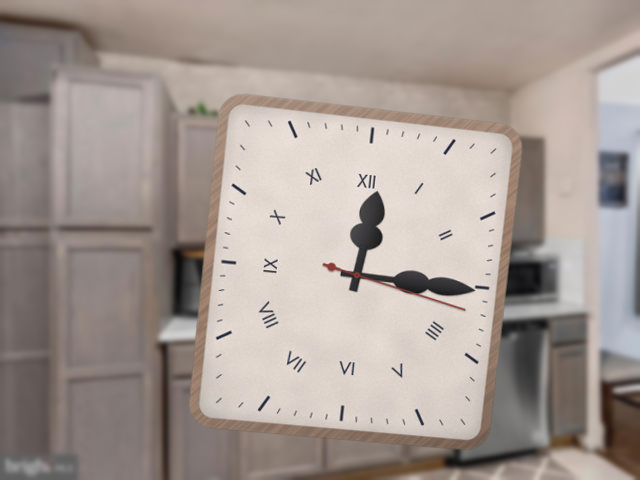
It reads {"hour": 12, "minute": 15, "second": 17}
